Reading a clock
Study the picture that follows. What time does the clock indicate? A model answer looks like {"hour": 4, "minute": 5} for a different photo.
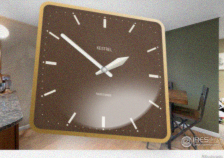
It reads {"hour": 1, "minute": 51}
